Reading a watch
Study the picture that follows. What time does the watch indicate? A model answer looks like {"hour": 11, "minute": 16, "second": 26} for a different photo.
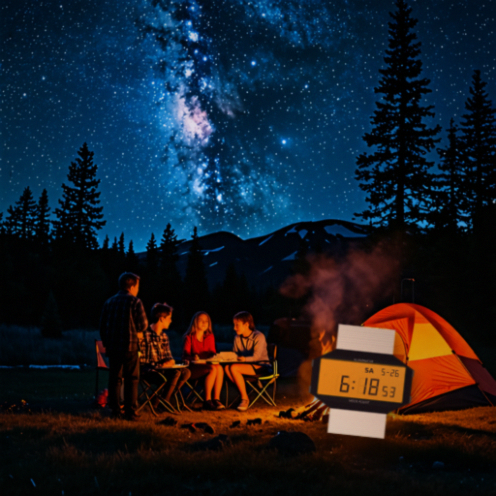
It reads {"hour": 6, "minute": 18, "second": 53}
